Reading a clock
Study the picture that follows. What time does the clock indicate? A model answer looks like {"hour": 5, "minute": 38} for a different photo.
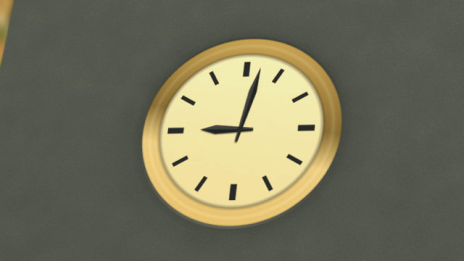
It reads {"hour": 9, "minute": 2}
